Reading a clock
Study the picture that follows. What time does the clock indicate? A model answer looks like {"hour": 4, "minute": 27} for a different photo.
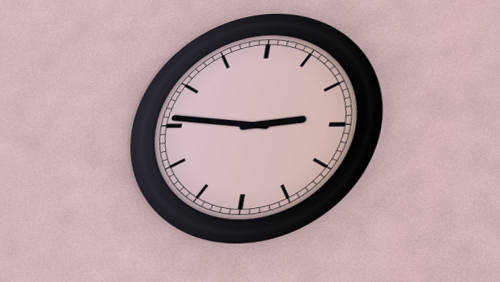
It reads {"hour": 2, "minute": 46}
